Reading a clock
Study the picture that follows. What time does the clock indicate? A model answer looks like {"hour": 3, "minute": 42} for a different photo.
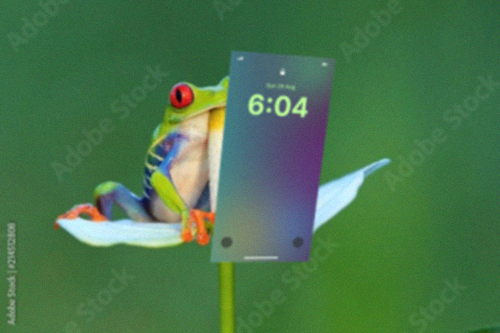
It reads {"hour": 6, "minute": 4}
